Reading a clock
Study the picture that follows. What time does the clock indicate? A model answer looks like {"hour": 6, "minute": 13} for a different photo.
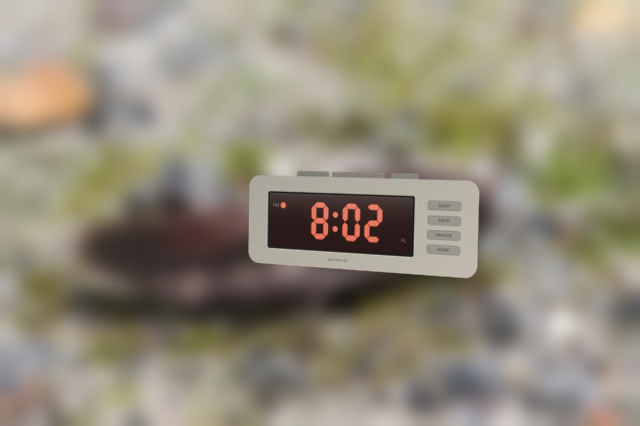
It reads {"hour": 8, "minute": 2}
